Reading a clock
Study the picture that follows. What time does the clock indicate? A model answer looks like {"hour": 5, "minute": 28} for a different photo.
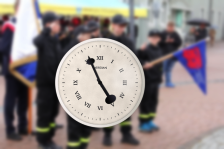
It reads {"hour": 4, "minute": 56}
